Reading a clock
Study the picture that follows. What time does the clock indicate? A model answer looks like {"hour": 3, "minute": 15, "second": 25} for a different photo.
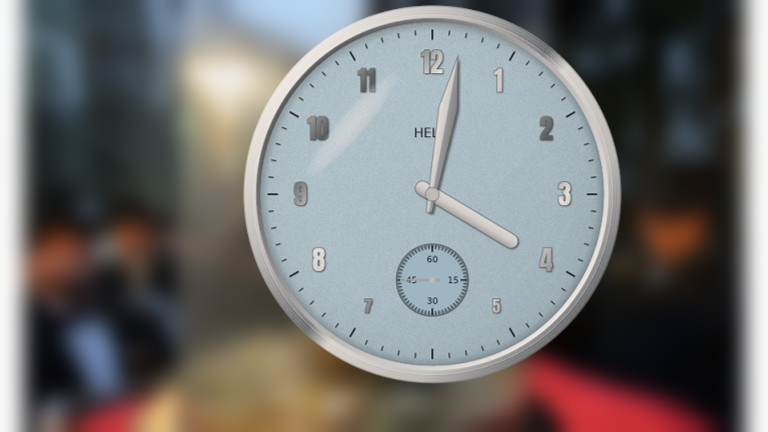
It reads {"hour": 4, "minute": 1, "second": 45}
